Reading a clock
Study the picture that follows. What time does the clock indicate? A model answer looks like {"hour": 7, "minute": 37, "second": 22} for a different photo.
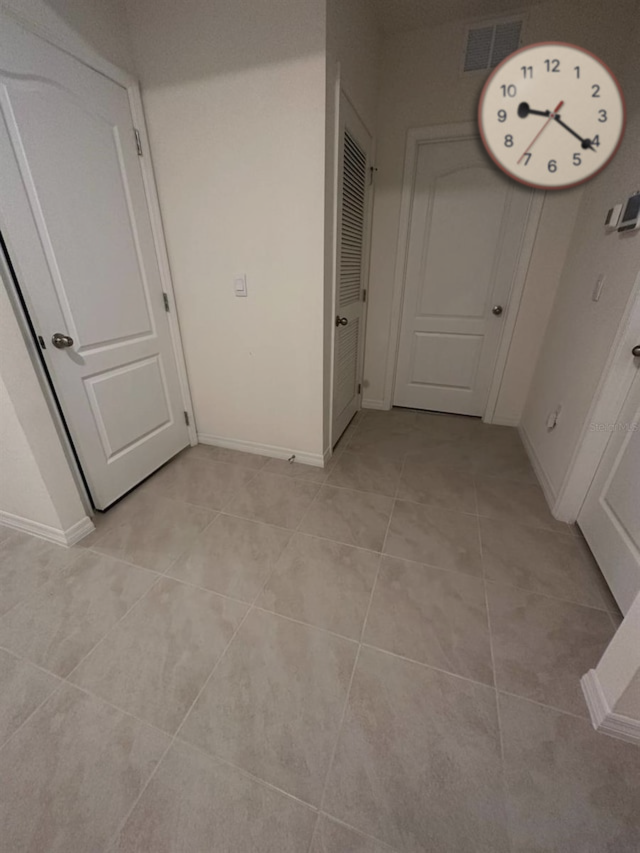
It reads {"hour": 9, "minute": 21, "second": 36}
